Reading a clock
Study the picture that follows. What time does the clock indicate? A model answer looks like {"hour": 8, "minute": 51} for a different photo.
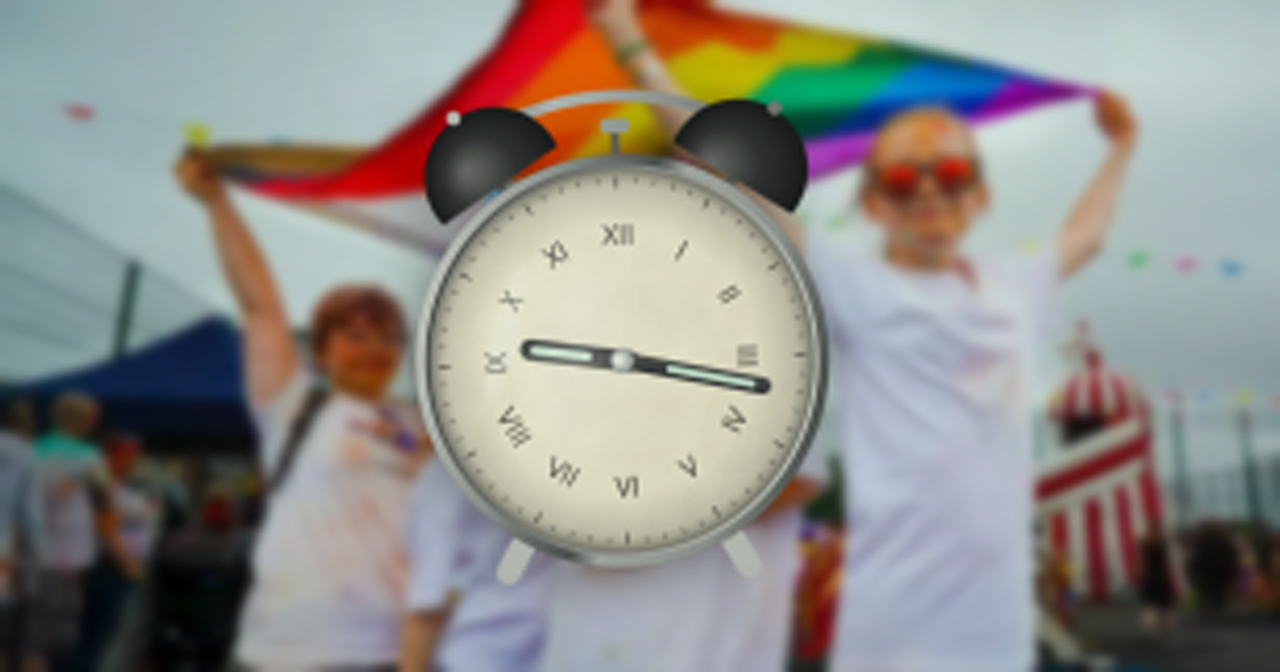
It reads {"hour": 9, "minute": 17}
